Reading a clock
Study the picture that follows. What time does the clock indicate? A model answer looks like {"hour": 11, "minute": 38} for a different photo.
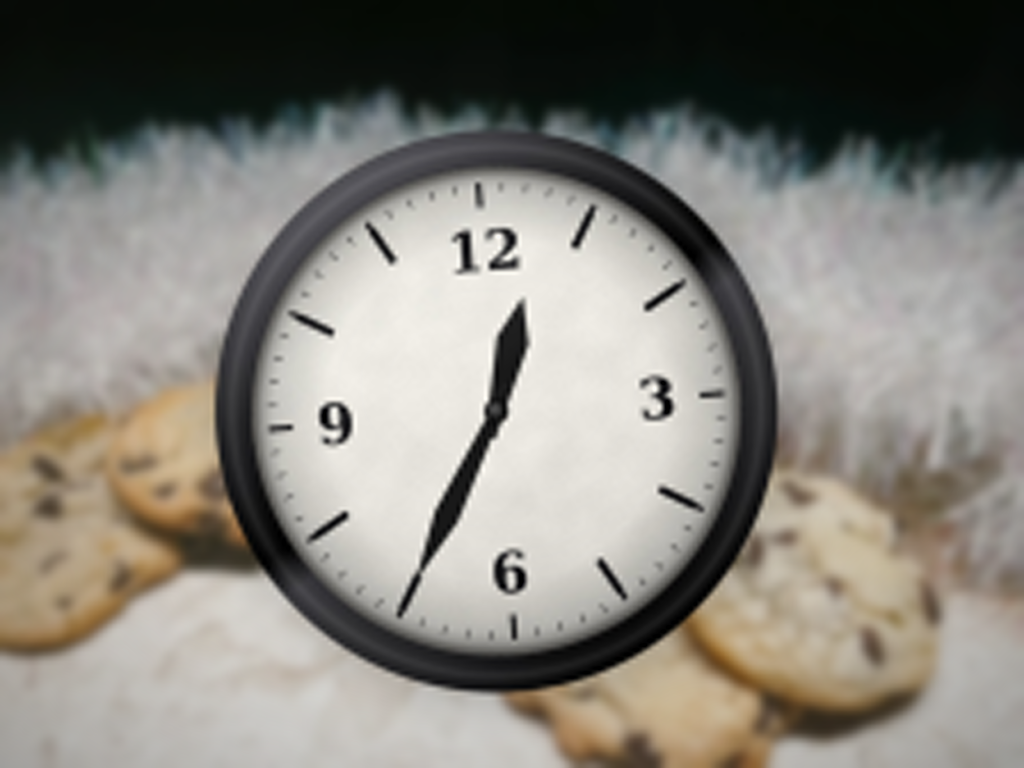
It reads {"hour": 12, "minute": 35}
